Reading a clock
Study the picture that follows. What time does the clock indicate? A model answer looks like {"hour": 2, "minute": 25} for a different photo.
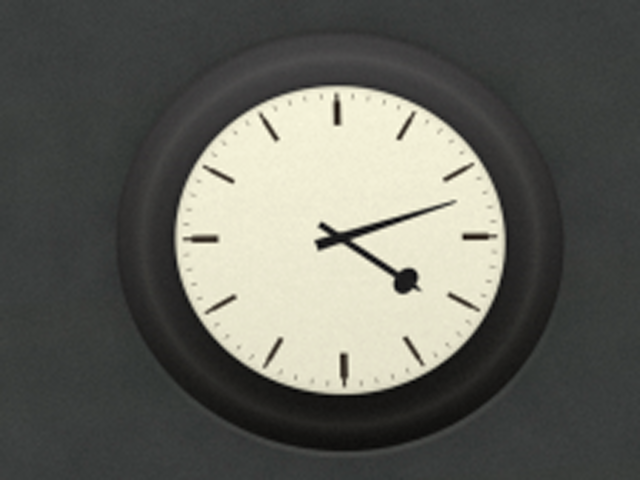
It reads {"hour": 4, "minute": 12}
